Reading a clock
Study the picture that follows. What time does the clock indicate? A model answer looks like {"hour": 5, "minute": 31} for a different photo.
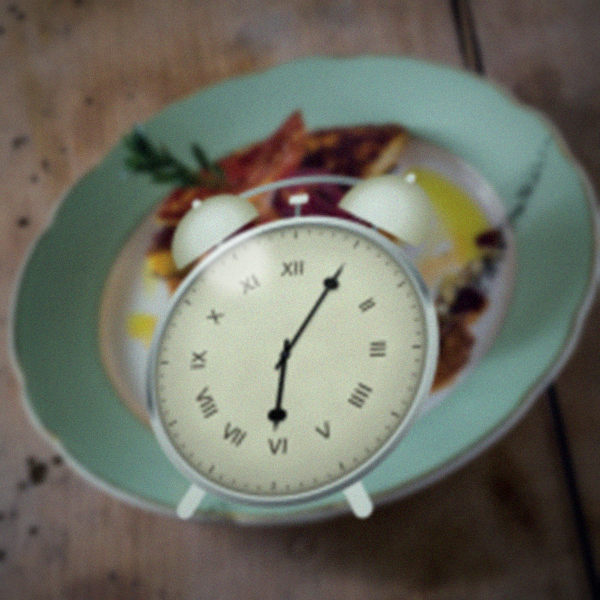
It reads {"hour": 6, "minute": 5}
